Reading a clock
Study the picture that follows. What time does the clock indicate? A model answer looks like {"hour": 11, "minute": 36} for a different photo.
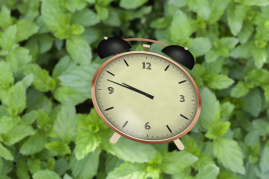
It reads {"hour": 9, "minute": 48}
